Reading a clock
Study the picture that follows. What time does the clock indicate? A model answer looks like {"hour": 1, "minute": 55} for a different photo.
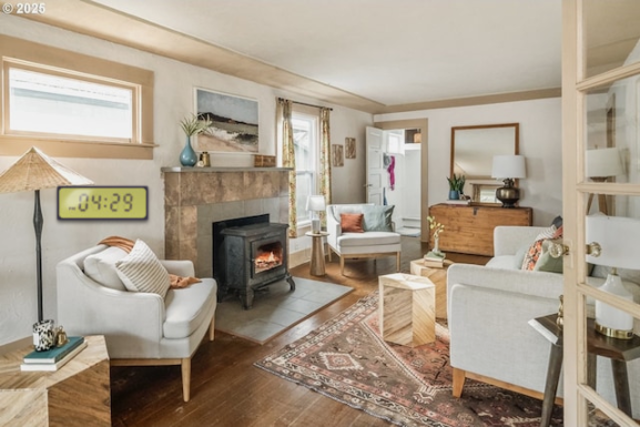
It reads {"hour": 4, "minute": 29}
